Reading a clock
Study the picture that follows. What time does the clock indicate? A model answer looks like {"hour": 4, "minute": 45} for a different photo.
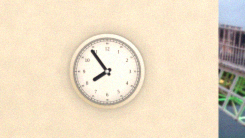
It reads {"hour": 7, "minute": 54}
